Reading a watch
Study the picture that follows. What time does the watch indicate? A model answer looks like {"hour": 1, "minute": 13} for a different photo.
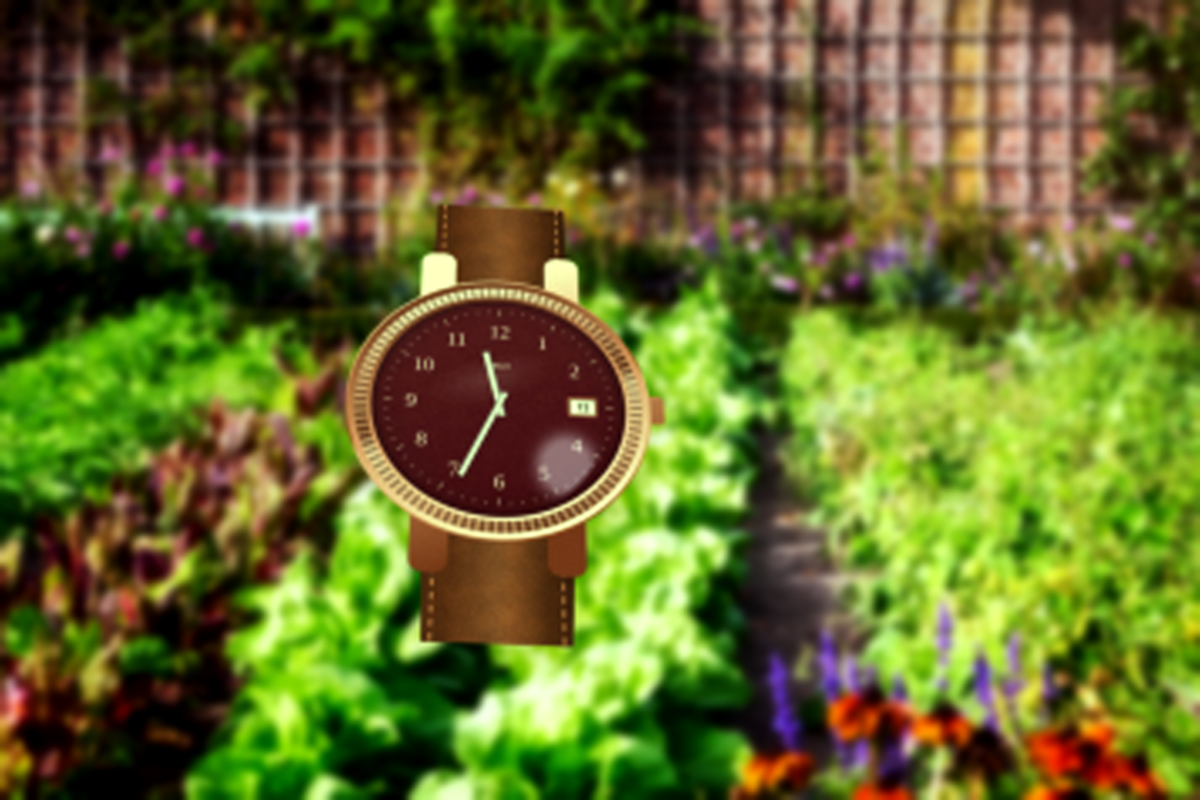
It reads {"hour": 11, "minute": 34}
